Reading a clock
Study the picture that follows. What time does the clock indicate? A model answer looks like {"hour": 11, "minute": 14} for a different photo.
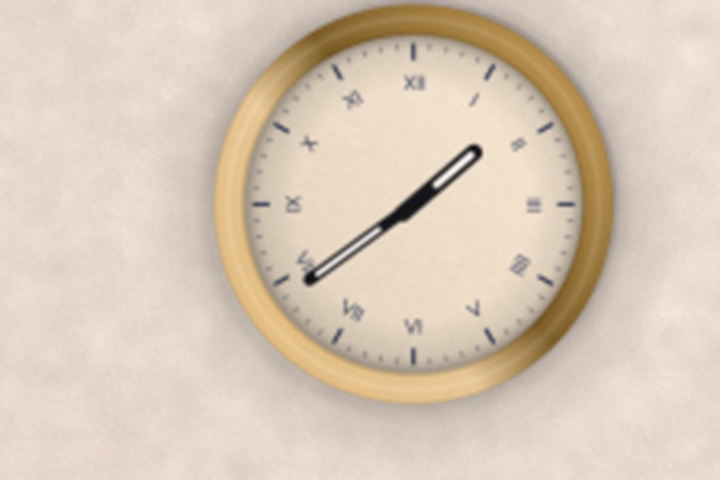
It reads {"hour": 1, "minute": 39}
